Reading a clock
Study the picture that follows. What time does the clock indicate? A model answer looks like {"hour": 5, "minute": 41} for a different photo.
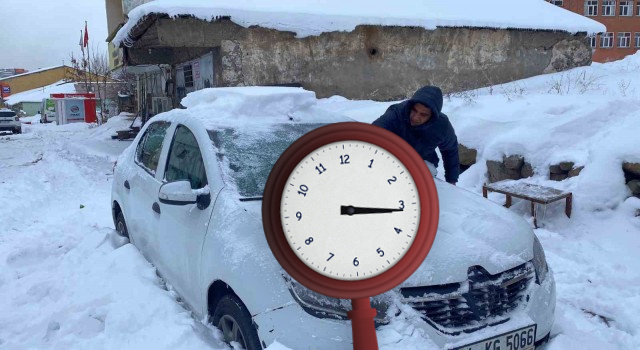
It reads {"hour": 3, "minute": 16}
